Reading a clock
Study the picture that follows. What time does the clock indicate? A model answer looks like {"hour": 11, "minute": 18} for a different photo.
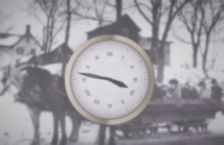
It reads {"hour": 3, "minute": 47}
